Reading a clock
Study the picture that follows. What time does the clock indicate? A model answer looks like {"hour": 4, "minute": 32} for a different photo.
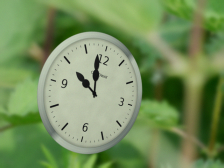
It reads {"hour": 9, "minute": 58}
